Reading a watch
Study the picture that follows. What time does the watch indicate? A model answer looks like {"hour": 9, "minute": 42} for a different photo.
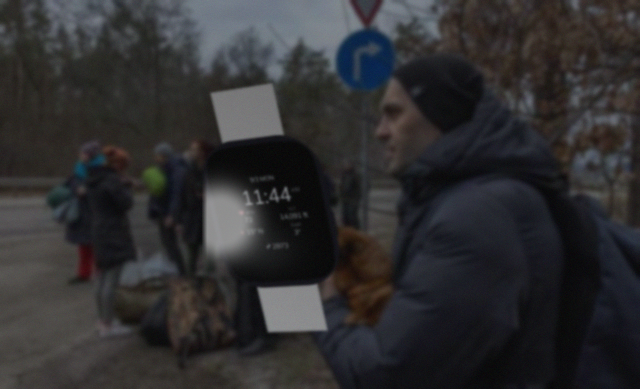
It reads {"hour": 11, "minute": 44}
